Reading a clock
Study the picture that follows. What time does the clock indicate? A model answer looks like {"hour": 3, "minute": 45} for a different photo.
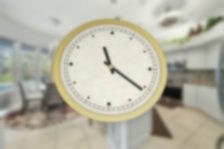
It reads {"hour": 11, "minute": 21}
